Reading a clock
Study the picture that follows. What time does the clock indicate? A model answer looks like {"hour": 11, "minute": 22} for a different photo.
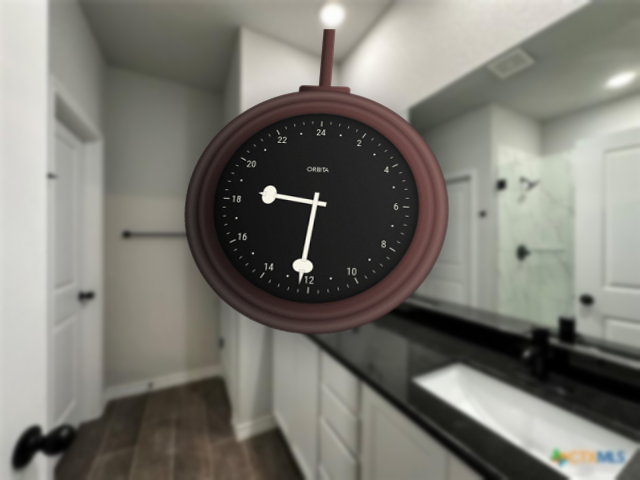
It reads {"hour": 18, "minute": 31}
